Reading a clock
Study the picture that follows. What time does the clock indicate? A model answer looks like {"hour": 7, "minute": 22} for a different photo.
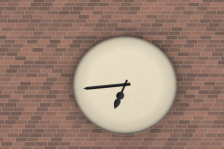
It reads {"hour": 6, "minute": 44}
